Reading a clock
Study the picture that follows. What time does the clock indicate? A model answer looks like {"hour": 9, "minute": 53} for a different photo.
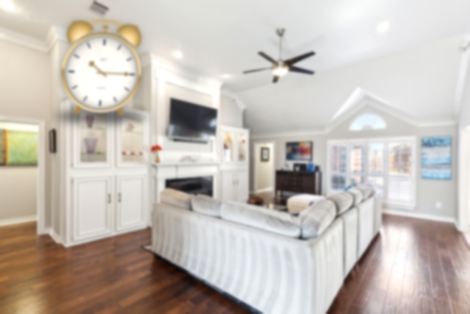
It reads {"hour": 10, "minute": 15}
